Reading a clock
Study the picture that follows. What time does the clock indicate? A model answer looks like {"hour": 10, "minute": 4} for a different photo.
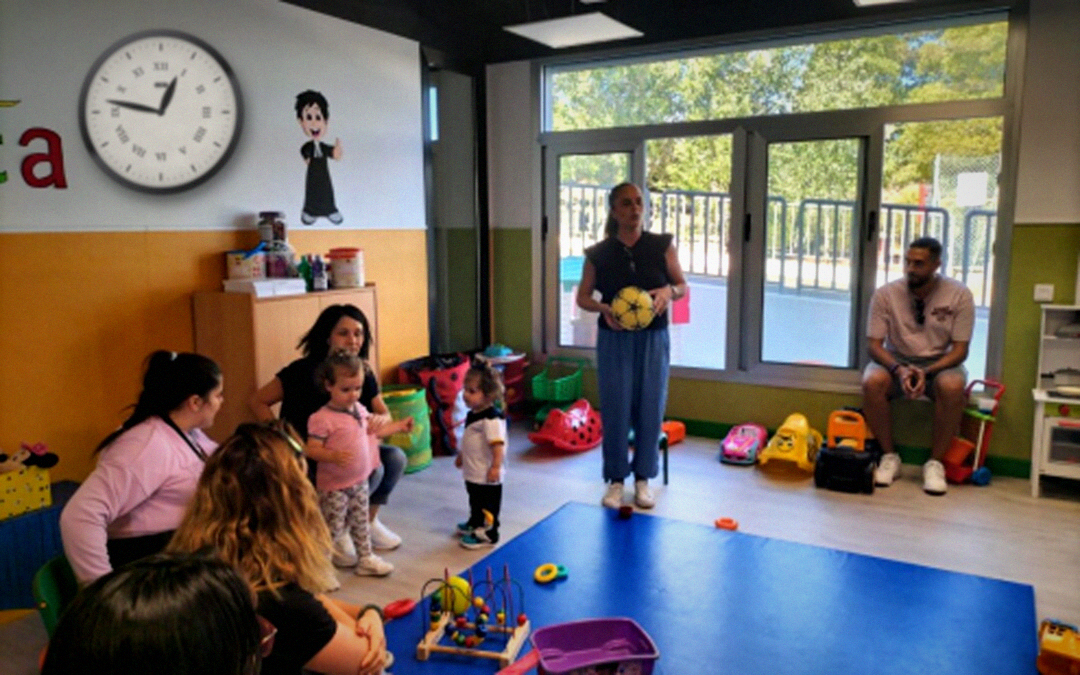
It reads {"hour": 12, "minute": 47}
